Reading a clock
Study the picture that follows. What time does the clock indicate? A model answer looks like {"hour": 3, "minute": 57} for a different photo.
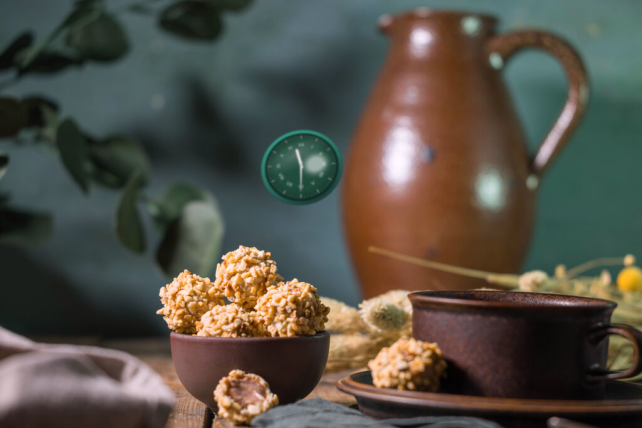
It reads {"hour": 11, "minute": 30}
